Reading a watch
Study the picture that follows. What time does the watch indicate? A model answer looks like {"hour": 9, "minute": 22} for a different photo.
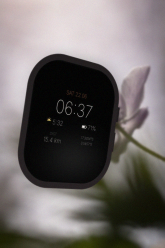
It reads {"hour": 6, "minute": 37}
